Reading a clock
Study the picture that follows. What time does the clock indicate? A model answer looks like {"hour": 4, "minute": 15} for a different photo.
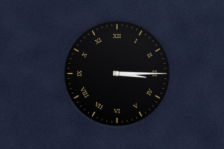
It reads {"hour": 3, "minute": 15}
